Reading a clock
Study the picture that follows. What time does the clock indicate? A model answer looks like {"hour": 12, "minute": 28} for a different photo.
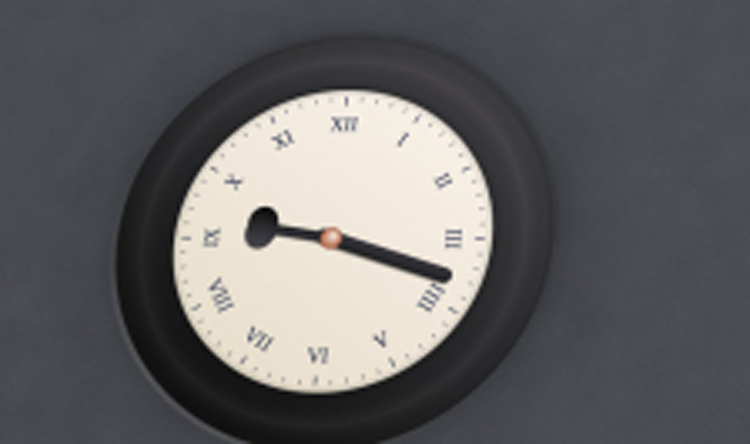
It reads {"hour": 9, "minute": 18}
